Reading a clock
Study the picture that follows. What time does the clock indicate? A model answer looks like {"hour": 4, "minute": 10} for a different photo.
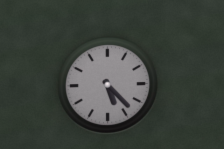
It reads {"hour": 5, "minute": 23}
